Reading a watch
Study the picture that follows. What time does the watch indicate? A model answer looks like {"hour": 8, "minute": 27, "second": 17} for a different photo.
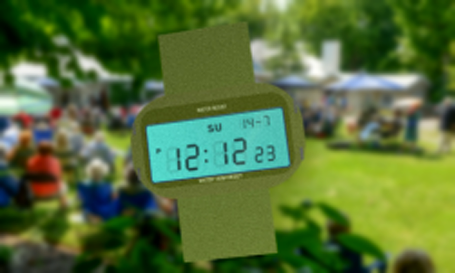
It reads {"hour": 12, "minute": 12, "second": 23}
